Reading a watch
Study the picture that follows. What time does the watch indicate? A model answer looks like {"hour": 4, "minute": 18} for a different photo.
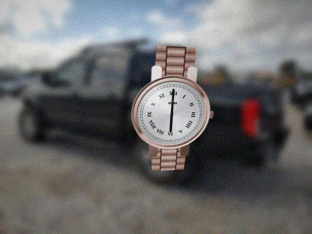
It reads {"hour": 6, "minute": 0}
